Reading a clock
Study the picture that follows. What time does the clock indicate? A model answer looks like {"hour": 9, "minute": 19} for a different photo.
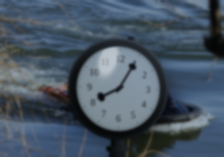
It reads {"hour": 8, "minute": 5}
